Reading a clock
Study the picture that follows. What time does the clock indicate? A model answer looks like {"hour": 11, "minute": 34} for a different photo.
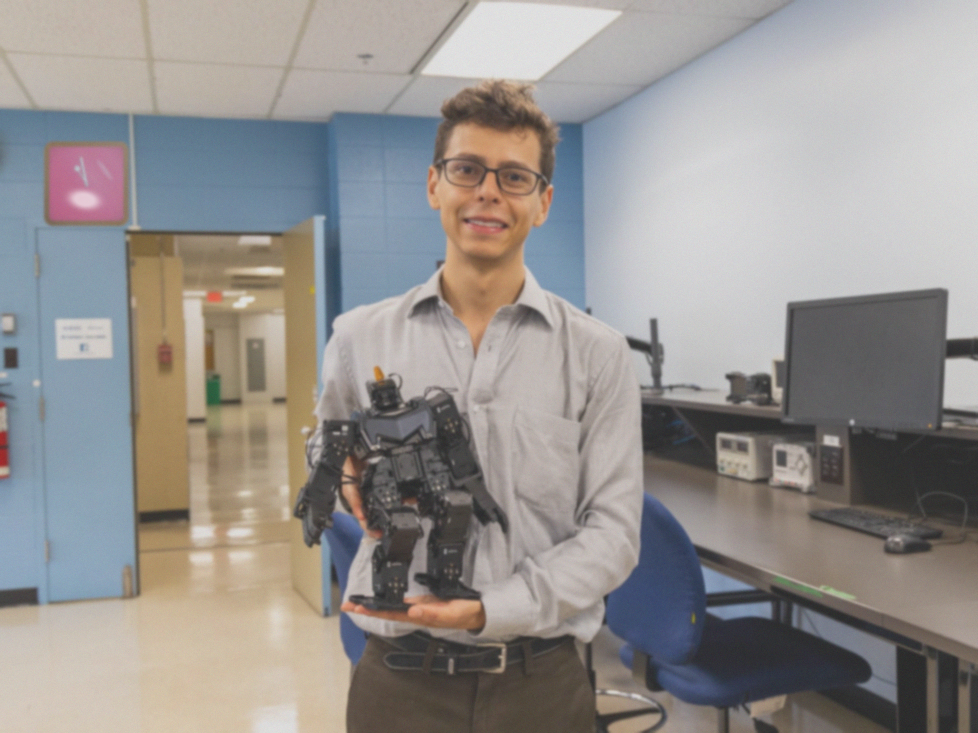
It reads {"hour": 10, "minute": 58}
